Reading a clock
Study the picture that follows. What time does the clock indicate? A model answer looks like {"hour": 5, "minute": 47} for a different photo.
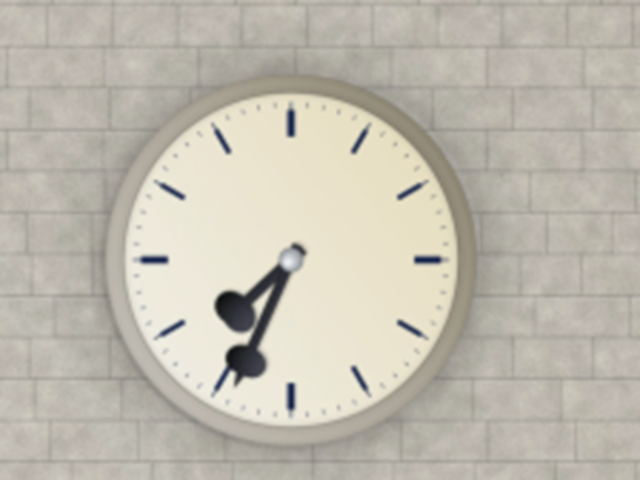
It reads {"hour": 7, "minute": 34}
